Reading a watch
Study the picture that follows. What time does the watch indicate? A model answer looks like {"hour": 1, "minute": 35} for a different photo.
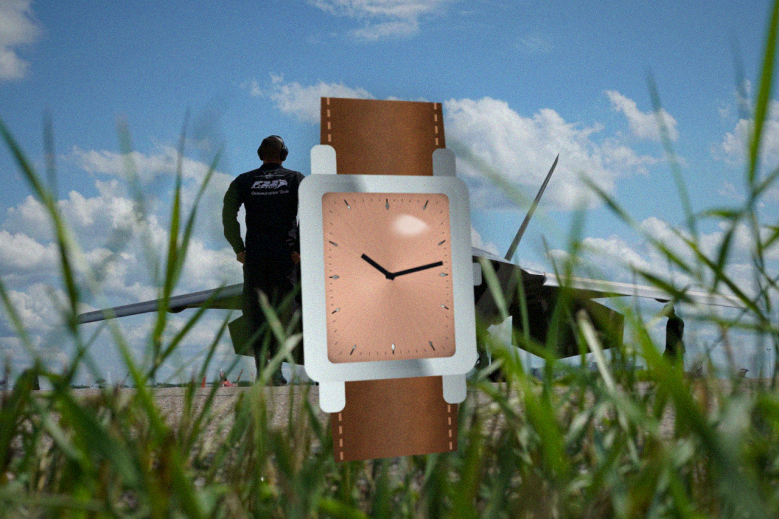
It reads {"hour": 10, "minute": 13}
